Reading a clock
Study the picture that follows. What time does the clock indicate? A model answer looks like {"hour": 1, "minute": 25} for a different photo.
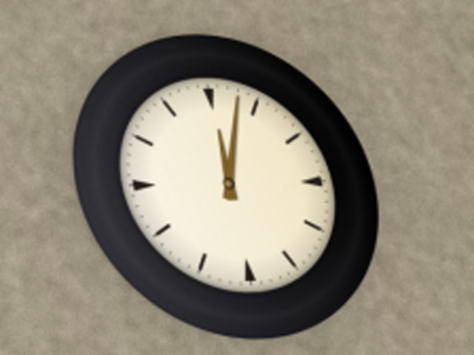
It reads {"hour": 12, "minute": 3}
